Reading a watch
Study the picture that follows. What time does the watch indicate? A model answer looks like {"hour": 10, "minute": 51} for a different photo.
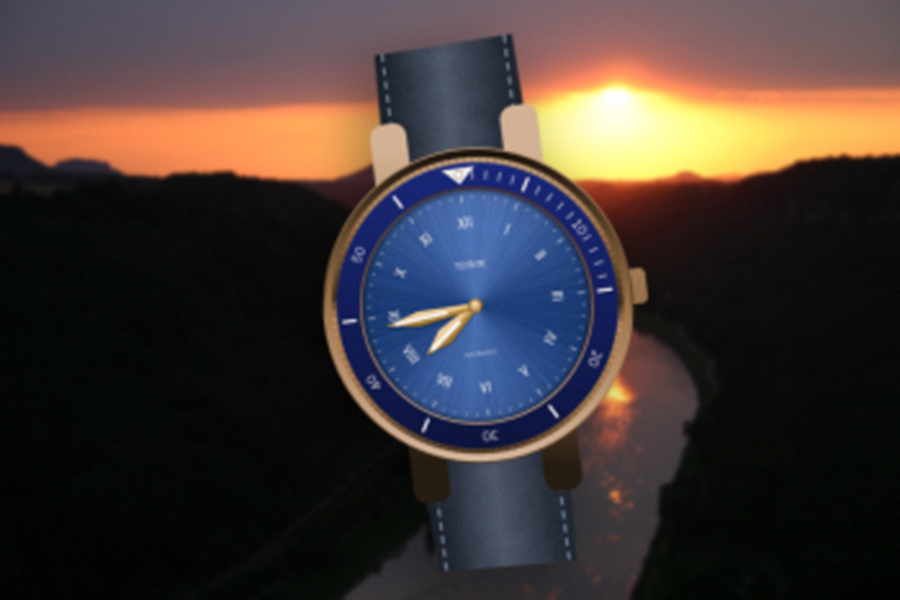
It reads {"hour": 7, "minute": 44}
